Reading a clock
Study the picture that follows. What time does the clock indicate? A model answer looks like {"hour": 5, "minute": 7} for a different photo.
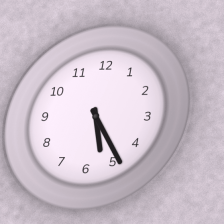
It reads {"hour": 5, "minute": 24}
